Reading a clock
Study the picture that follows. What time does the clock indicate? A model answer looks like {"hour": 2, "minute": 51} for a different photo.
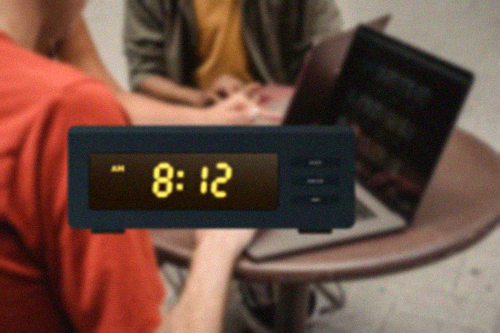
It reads {"hour": 8, "minute": 12}
